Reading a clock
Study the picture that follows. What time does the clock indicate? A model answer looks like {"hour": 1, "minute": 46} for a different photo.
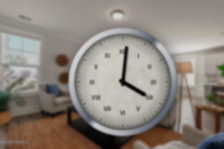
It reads {"hour": 4, "minute": 1}
